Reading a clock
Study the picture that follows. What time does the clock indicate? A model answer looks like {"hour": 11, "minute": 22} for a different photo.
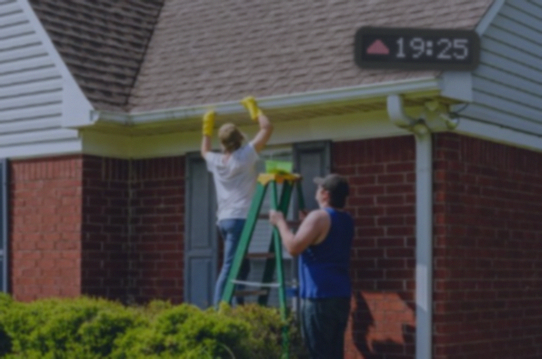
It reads {"hour": 19, "minute": 25}
